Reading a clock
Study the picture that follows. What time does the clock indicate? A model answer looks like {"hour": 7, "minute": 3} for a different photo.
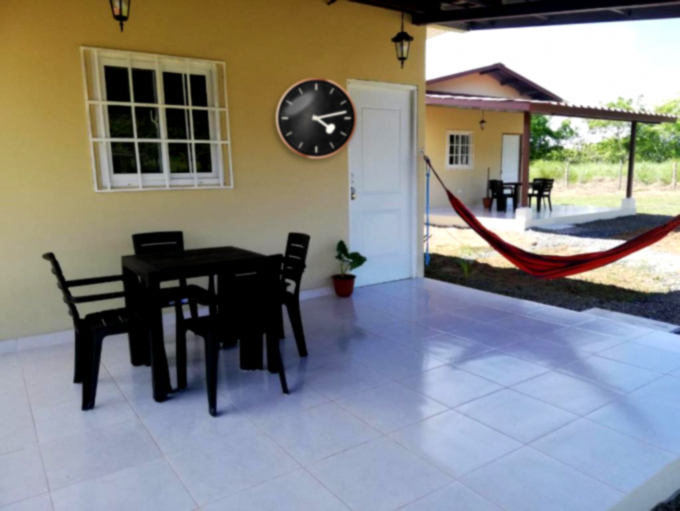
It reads {"hour": 4, "minute": 13}
